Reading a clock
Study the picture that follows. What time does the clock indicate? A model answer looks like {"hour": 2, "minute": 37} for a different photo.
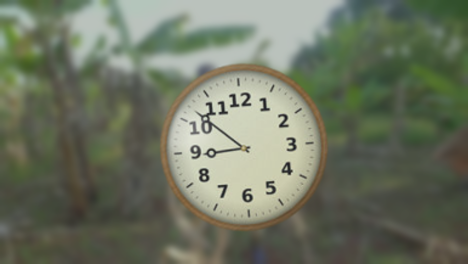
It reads {"hour": 8, "minute": 52}
